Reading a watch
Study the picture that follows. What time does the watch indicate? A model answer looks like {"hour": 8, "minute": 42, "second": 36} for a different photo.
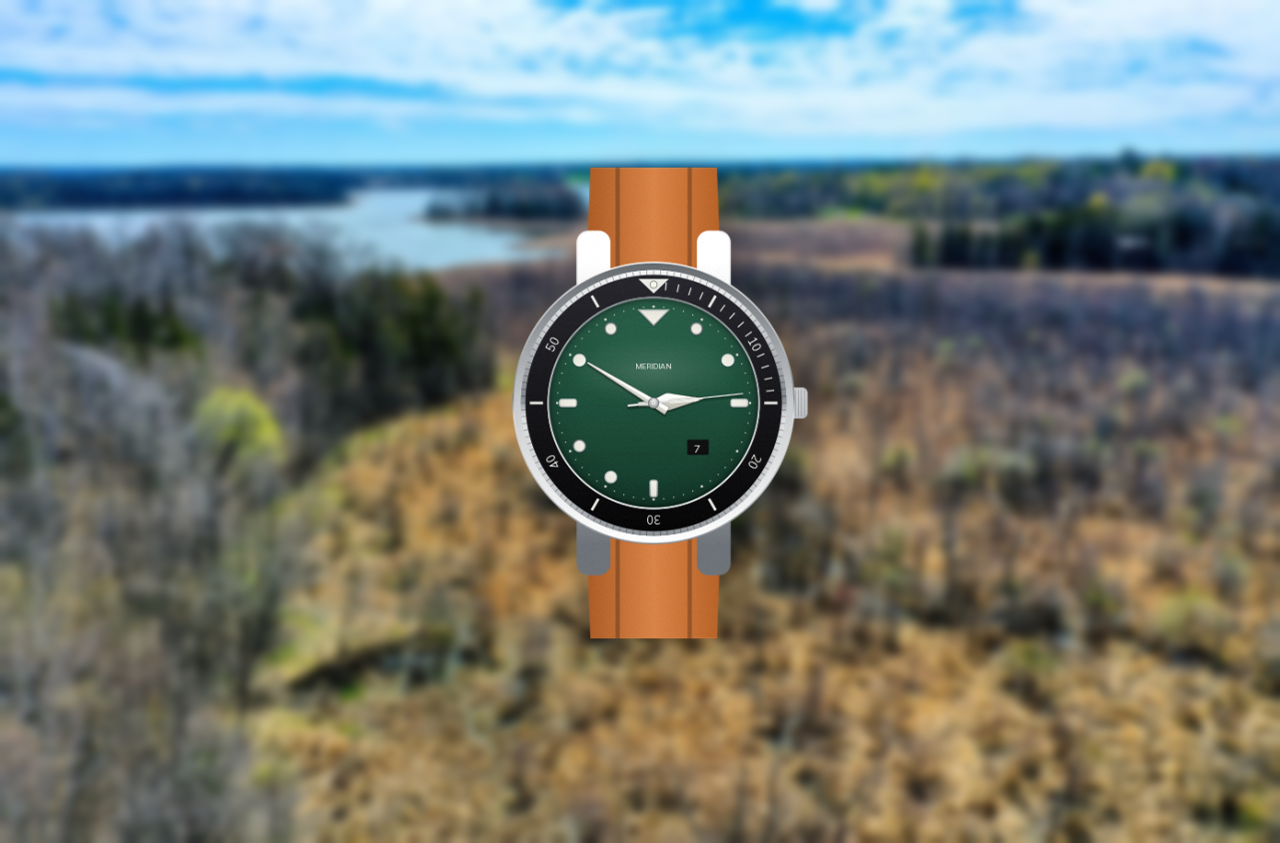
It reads {"hour": 2, "minute": 50, "second": 14}
